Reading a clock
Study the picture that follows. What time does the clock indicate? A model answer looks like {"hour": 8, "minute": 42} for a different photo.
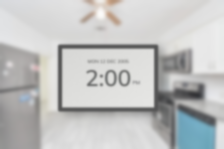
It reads {"hour": 2, "minute": 0}
